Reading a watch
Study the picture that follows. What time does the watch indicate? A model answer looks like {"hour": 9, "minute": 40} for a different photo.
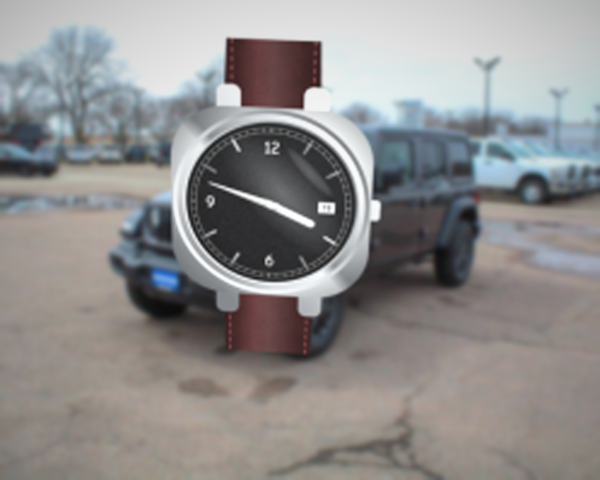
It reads {"hour": 3, "minute": 48}
